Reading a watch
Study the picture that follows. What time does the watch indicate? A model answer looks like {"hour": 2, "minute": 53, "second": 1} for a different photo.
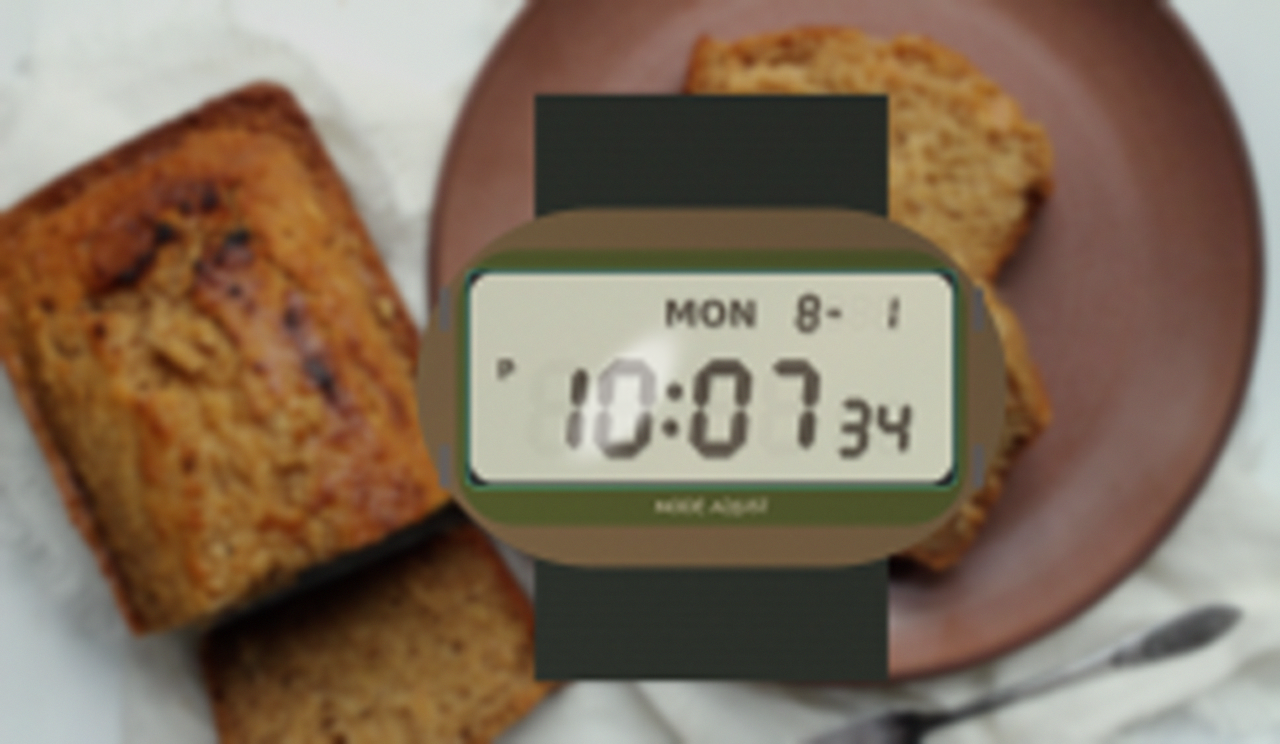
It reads {"hour": 10, "minute": 7, "second": 34}
